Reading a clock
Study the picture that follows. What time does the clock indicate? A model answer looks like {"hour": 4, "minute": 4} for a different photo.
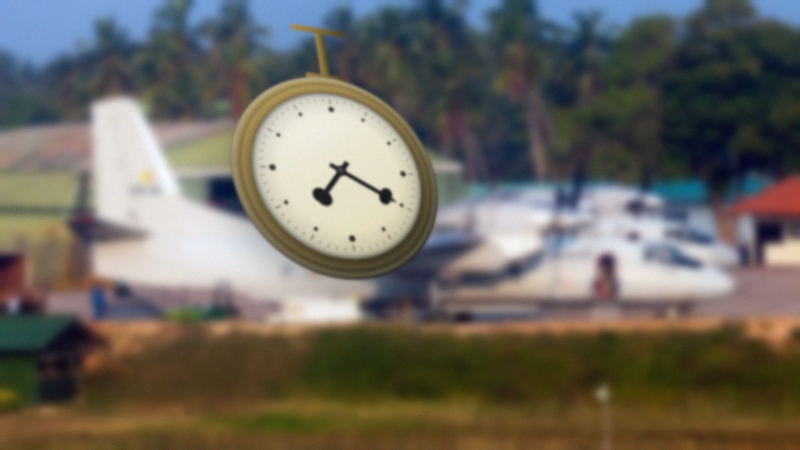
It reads {"hour": 7, "minute": 20}
